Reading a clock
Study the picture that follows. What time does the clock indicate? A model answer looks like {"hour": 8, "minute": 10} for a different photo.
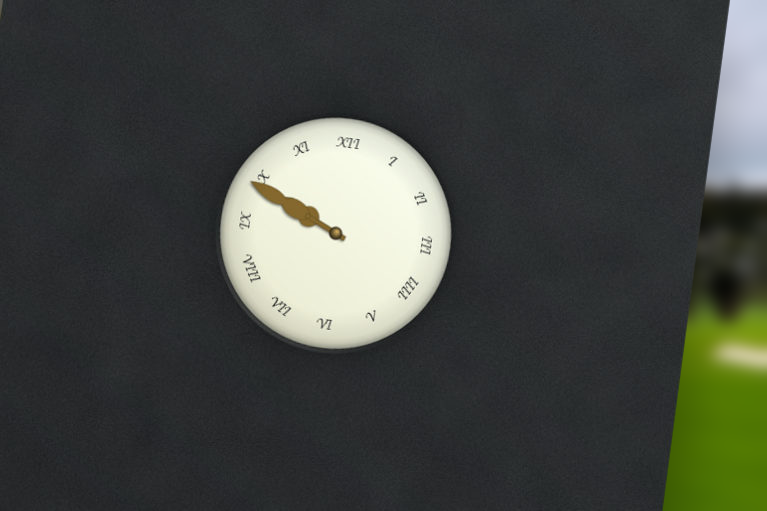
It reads {"hour": 9, "minute": 49}
